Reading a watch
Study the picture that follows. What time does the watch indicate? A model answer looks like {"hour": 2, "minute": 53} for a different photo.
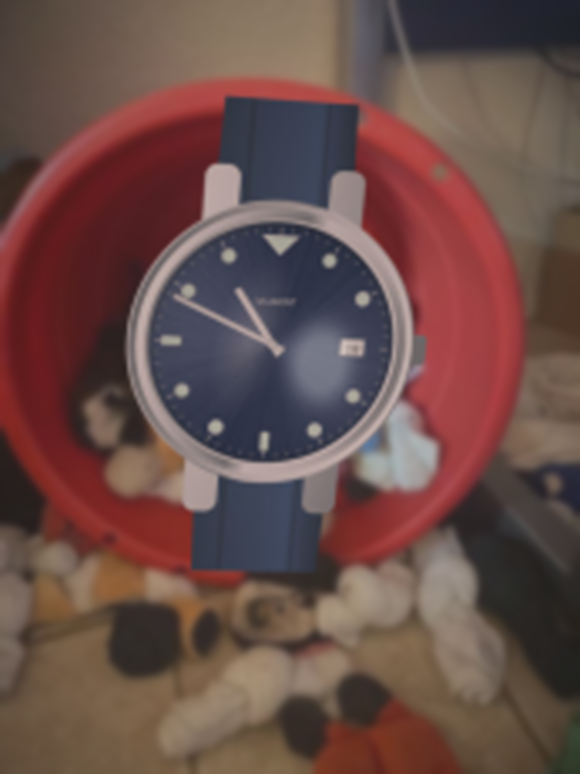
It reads {"hour": 10, "minute": 49}
